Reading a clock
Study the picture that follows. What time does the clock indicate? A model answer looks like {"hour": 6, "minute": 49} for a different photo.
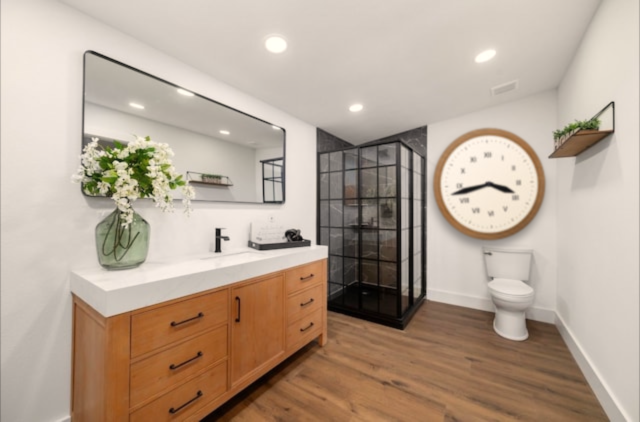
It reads {"hour": 3, "minute": 43}
